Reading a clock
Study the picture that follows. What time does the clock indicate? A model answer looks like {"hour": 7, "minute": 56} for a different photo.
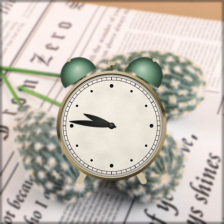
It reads {"hour": 9, "minute": 46}
